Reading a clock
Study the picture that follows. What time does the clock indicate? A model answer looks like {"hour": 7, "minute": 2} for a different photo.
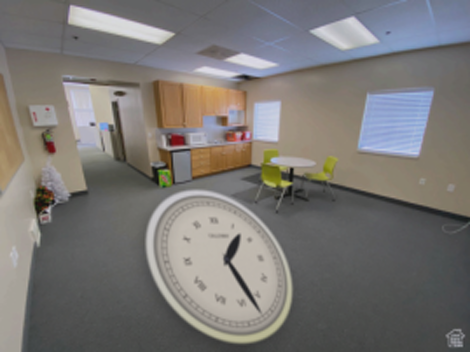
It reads {"hour": 1, "minute": 27}
